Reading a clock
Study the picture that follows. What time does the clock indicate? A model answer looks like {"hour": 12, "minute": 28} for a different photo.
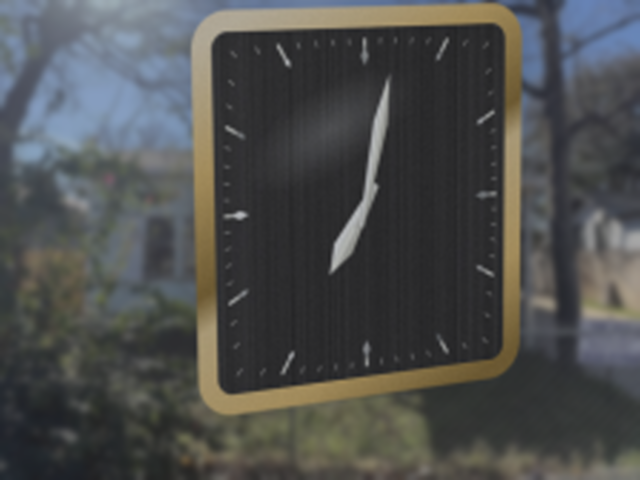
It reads {"hour": 7, "minute": 2}
